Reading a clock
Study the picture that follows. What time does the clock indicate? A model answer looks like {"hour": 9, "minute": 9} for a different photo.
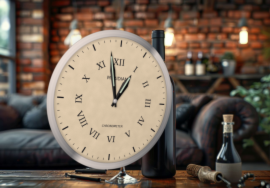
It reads {"hour": 12, "minute": 58}
